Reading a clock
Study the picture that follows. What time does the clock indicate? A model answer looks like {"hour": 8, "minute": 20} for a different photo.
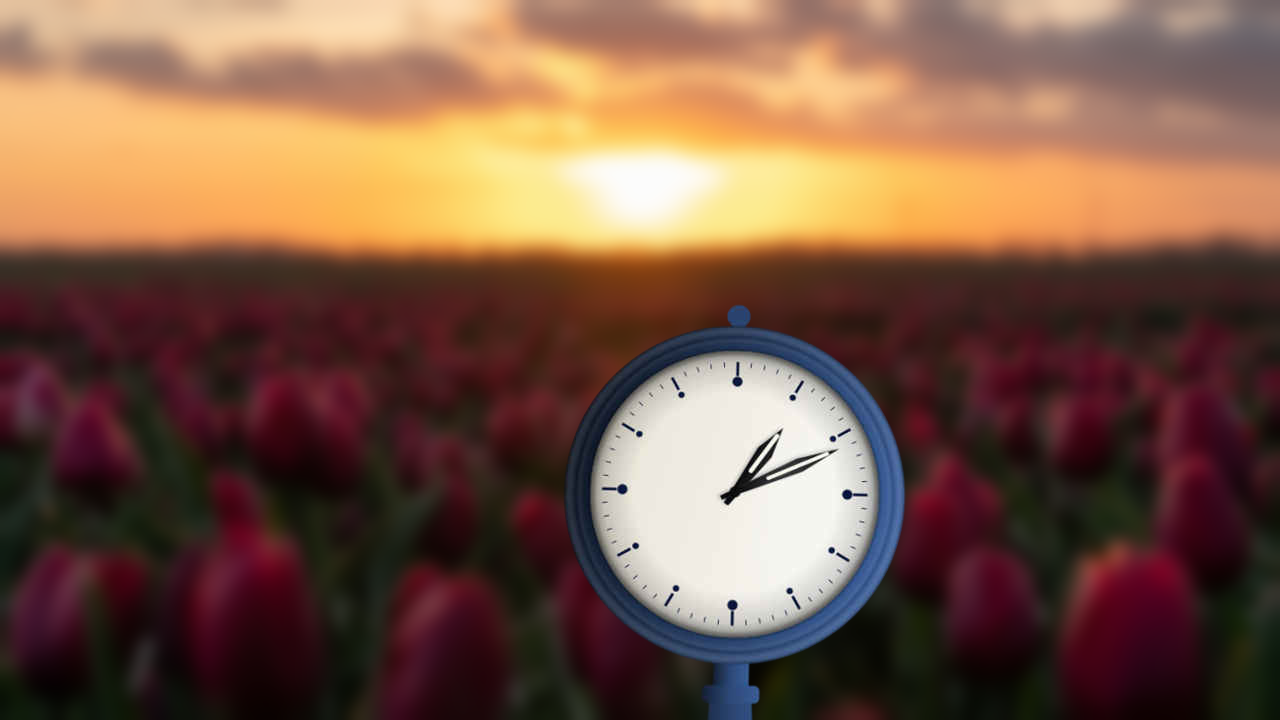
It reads {"hour": 1, "minute": 11}
